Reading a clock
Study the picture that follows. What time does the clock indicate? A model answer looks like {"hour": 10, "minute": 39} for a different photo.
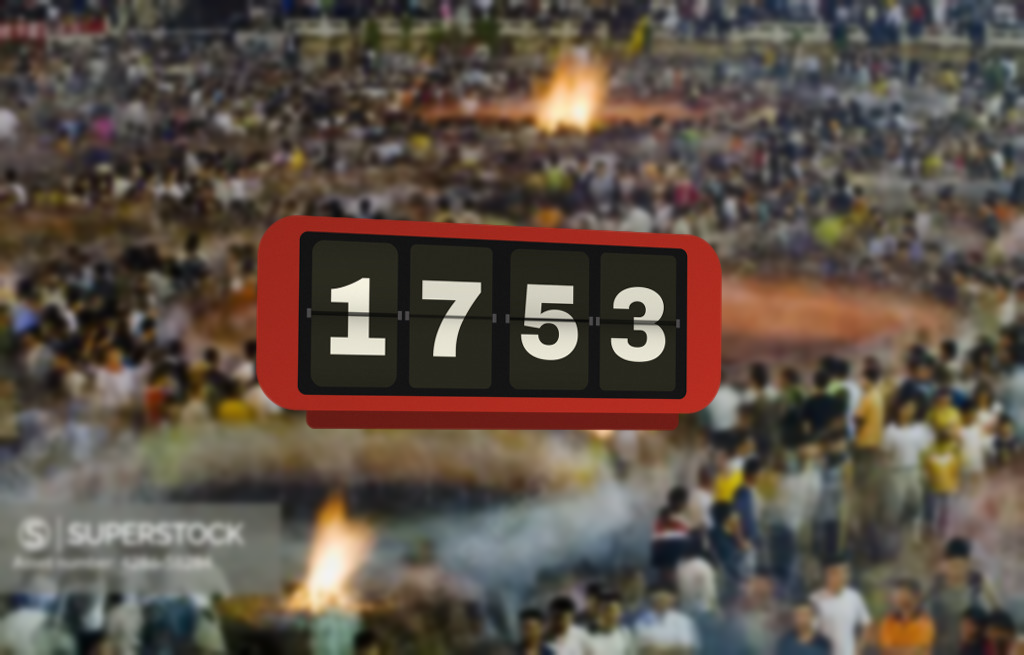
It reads {"hour": 17, "minute": 53}
